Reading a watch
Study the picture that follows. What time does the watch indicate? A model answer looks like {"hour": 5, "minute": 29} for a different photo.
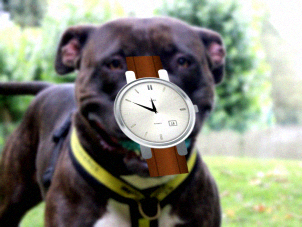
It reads {"hour": 11, "minute": 50}
